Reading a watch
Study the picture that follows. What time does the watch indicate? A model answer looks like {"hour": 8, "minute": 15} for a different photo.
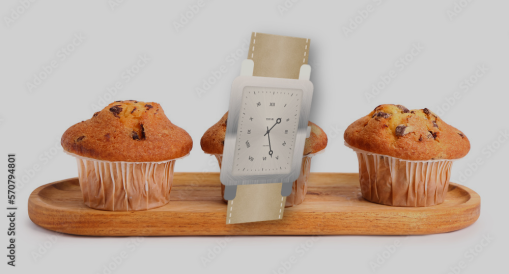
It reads {"hour": 1, "minute": 27}
